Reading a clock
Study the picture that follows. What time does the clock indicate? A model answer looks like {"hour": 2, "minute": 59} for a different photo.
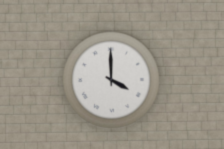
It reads {"hour": 4, "minute": 0}
